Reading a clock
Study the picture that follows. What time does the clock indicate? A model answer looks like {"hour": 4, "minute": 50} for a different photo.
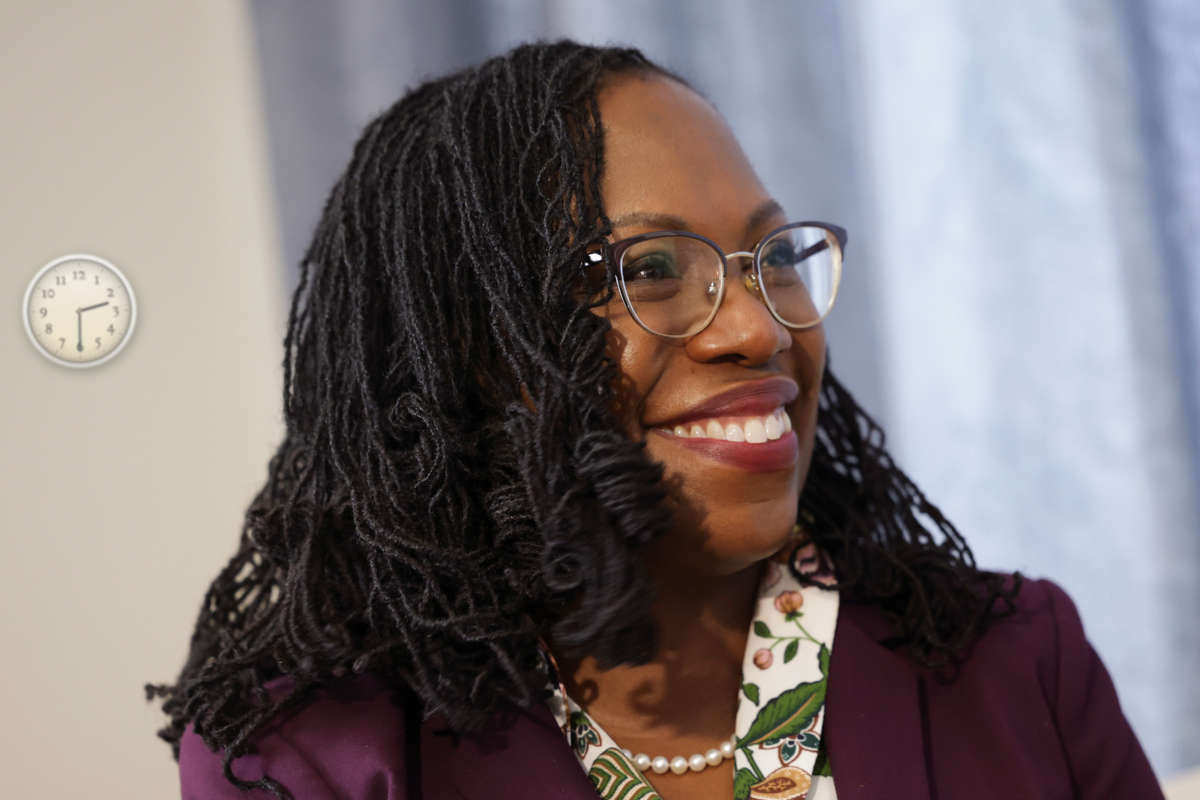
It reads {"hour": 2, "minute": 30}
